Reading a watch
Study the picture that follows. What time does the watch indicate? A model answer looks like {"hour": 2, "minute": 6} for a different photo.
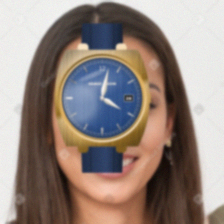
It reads {"hour": 4, "minute": 2}
